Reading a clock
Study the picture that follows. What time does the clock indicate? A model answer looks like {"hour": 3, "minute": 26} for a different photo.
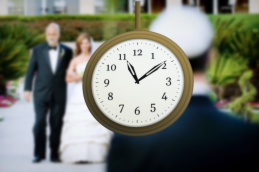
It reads {"hour": 11, "minute": 9}
